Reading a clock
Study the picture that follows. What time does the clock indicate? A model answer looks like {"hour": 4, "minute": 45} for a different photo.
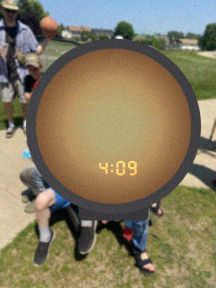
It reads {"hour": 4, "minute": 9}
